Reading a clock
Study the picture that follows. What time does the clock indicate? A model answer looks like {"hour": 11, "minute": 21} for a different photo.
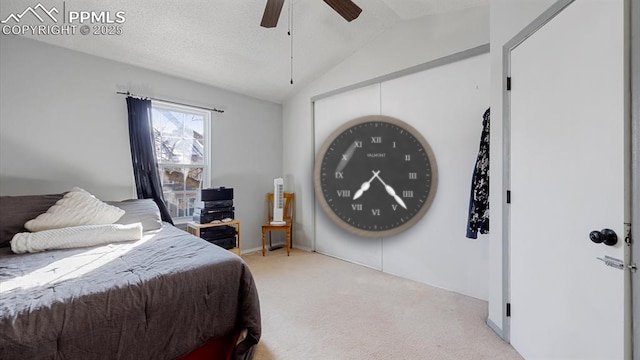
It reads {"hour": 7, "minute": 23}
